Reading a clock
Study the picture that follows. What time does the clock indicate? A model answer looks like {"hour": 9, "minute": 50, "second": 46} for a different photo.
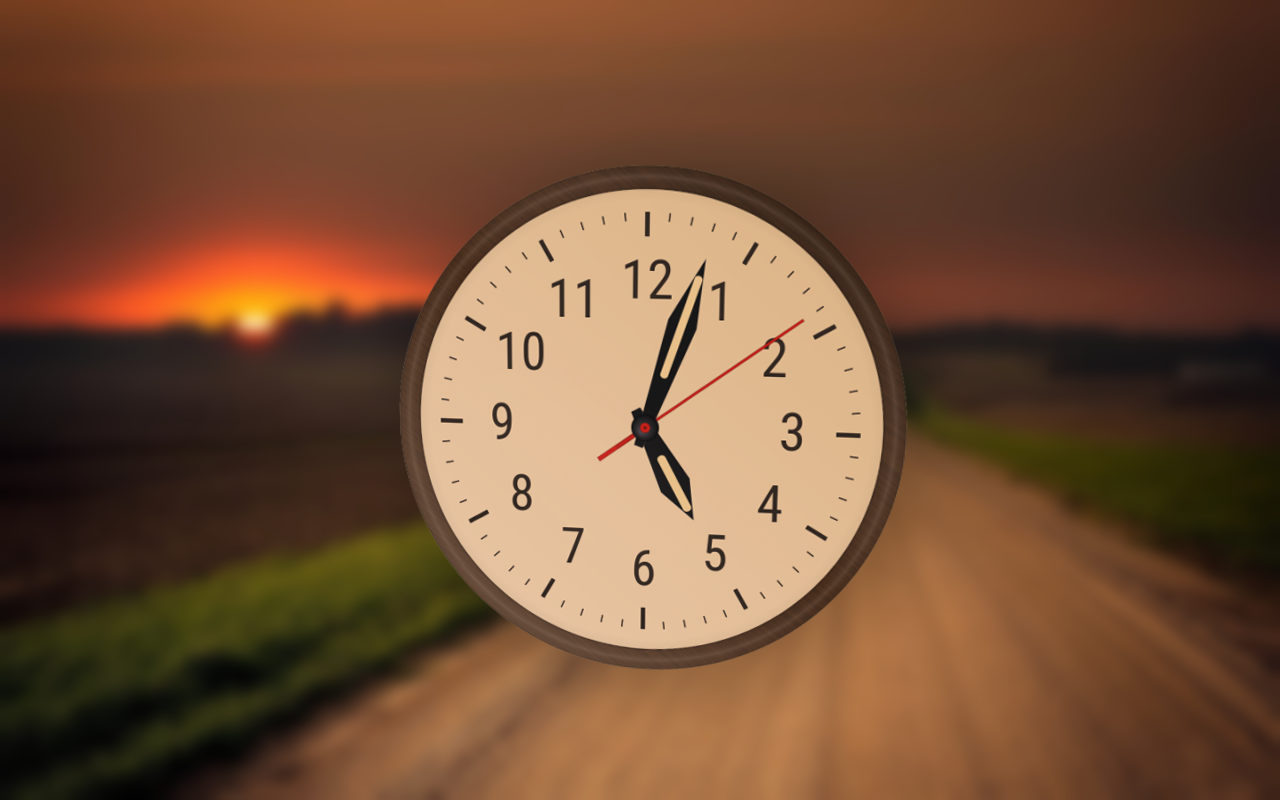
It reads {"hour": 5, "minute": 3, "second": 9}
